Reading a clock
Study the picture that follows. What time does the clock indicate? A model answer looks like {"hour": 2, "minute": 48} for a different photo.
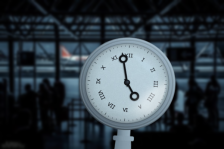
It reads {"hour": 4, "minute": 58}
